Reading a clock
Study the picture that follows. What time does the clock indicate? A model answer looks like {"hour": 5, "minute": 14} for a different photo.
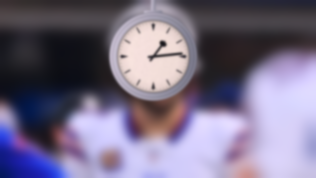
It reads {"hour": 1, "minute": 14}
